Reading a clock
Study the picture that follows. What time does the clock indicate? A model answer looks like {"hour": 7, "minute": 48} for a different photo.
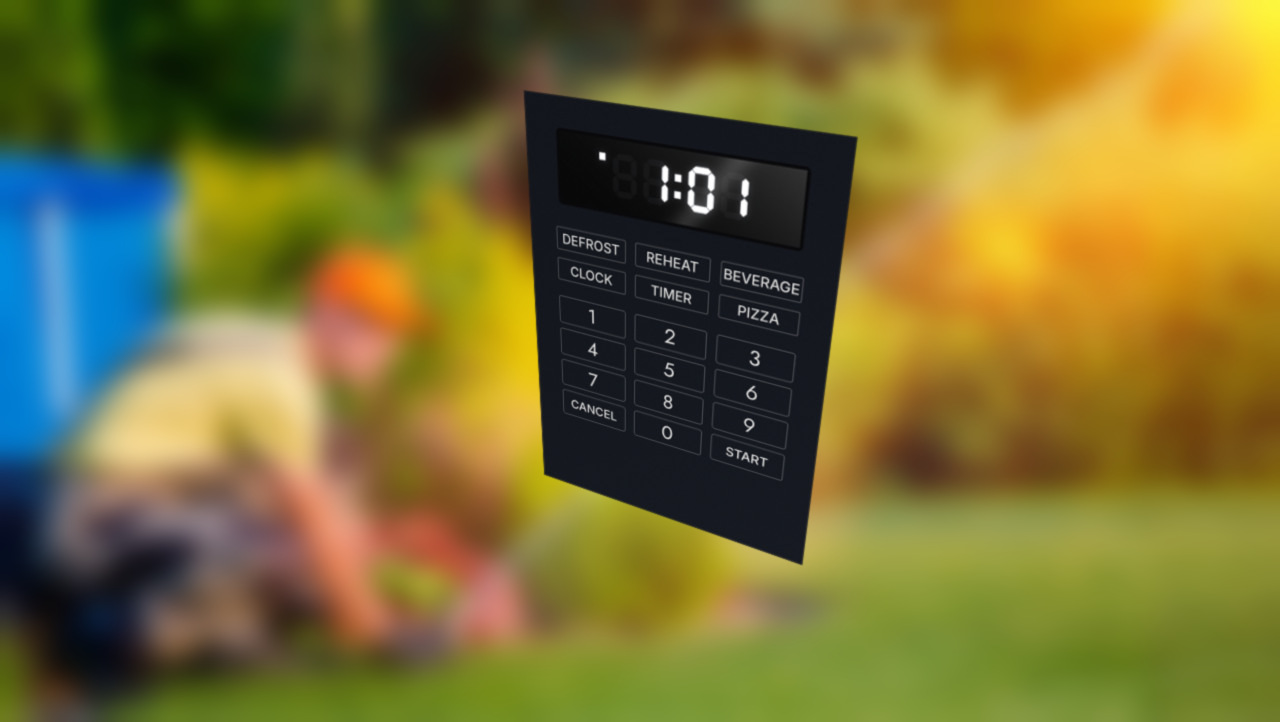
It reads {"hour": 1, "minute": 1}
